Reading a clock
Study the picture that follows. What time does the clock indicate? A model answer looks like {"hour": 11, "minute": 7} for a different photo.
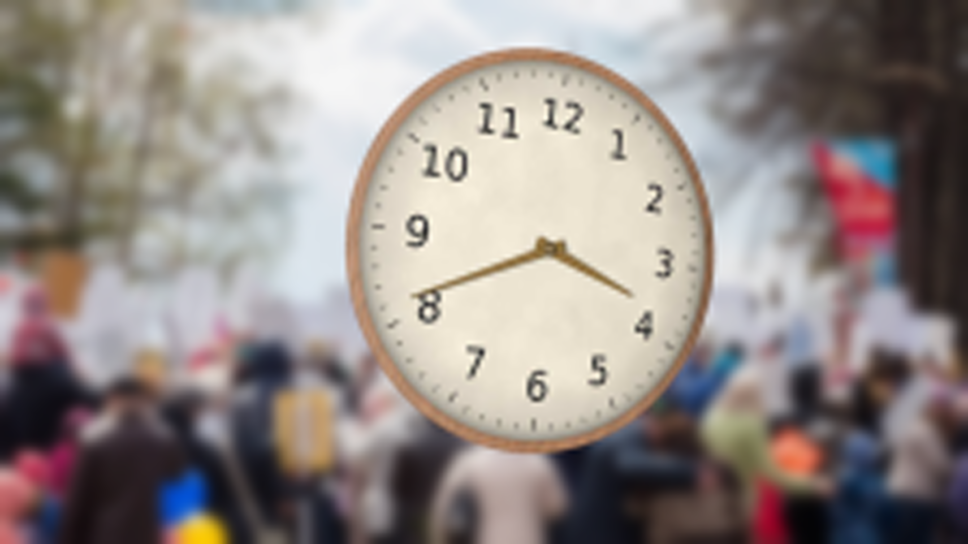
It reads {"hour": 3, "minute": 41}
